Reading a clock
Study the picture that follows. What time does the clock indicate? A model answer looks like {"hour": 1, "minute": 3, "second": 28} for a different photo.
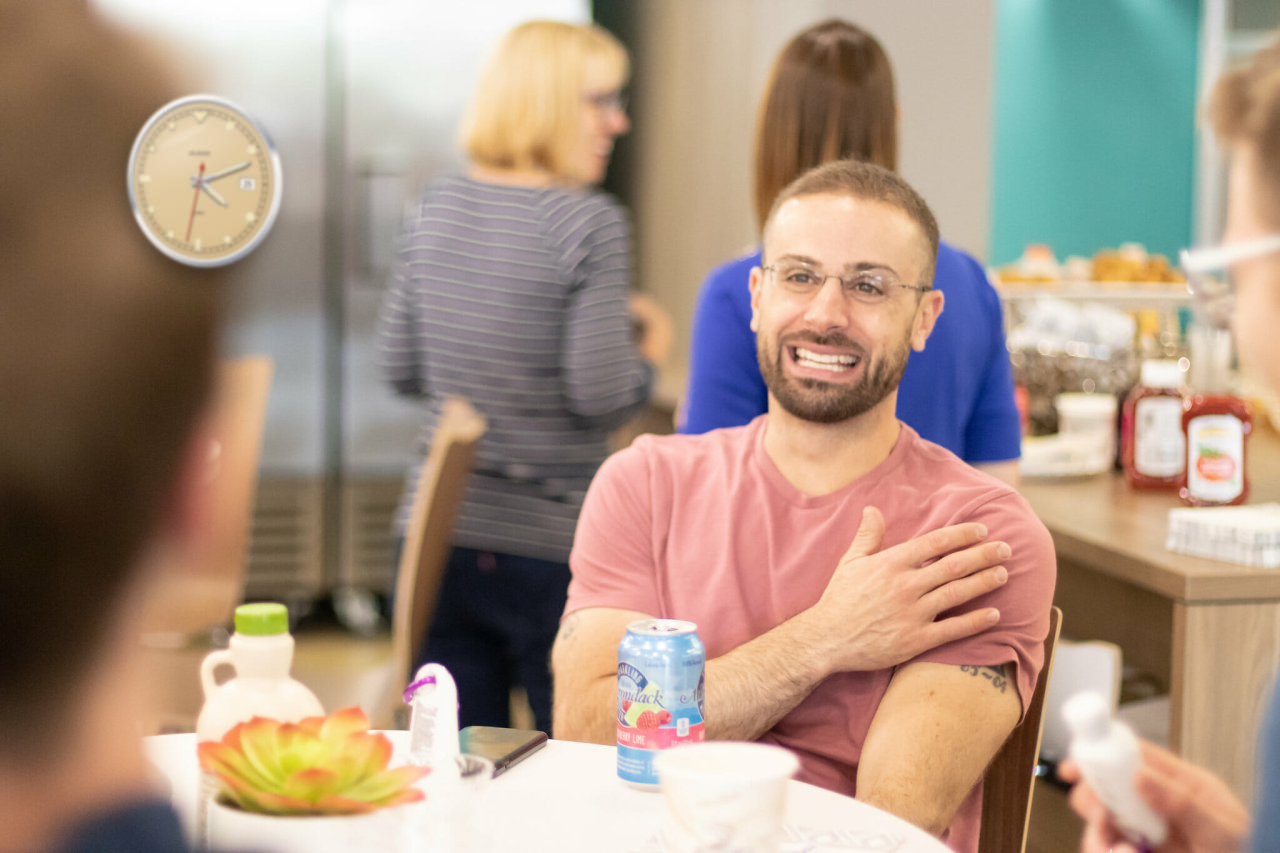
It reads {"hour": 4, "minute": 11, "second": 32}
